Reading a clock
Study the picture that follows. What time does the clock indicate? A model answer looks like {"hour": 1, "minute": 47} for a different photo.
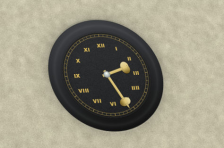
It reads {"hour": 2, "minute": 26}
